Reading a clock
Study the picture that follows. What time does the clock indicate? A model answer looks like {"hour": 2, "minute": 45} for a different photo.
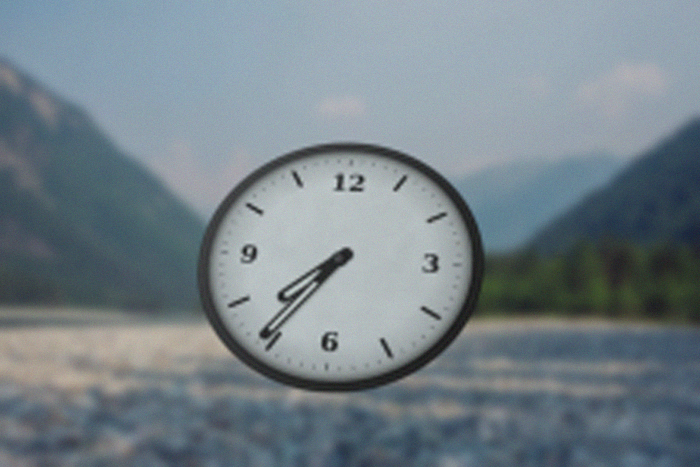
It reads {"hour": 7, "minute": 36}
